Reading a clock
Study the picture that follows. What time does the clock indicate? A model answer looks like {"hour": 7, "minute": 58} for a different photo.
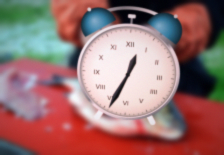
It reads {"hour": 12, "minute": 34}
